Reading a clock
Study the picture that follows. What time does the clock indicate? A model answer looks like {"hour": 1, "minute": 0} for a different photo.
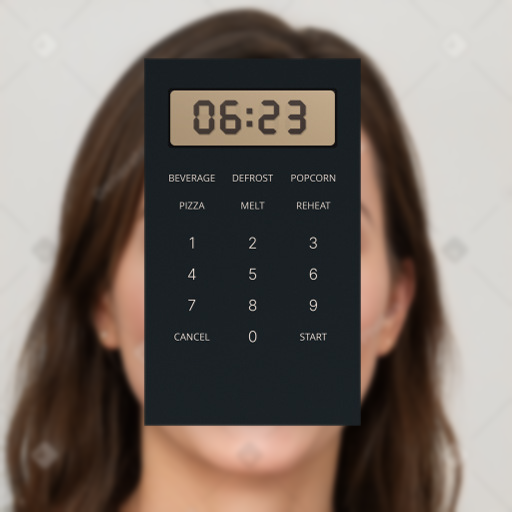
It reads {"hour": 6, "minute": 23}
